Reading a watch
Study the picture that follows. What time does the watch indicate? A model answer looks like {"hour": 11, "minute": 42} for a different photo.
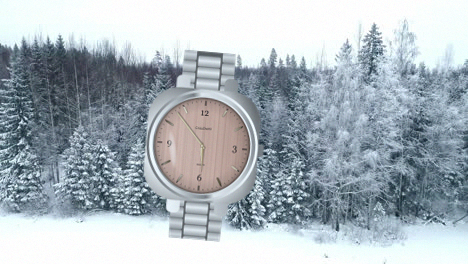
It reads {"hour": 5, "minute": 53}
